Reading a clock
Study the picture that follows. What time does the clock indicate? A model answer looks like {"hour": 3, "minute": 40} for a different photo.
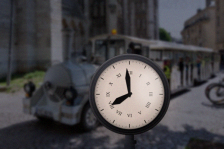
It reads {"hour": 7, "minute": 59}
